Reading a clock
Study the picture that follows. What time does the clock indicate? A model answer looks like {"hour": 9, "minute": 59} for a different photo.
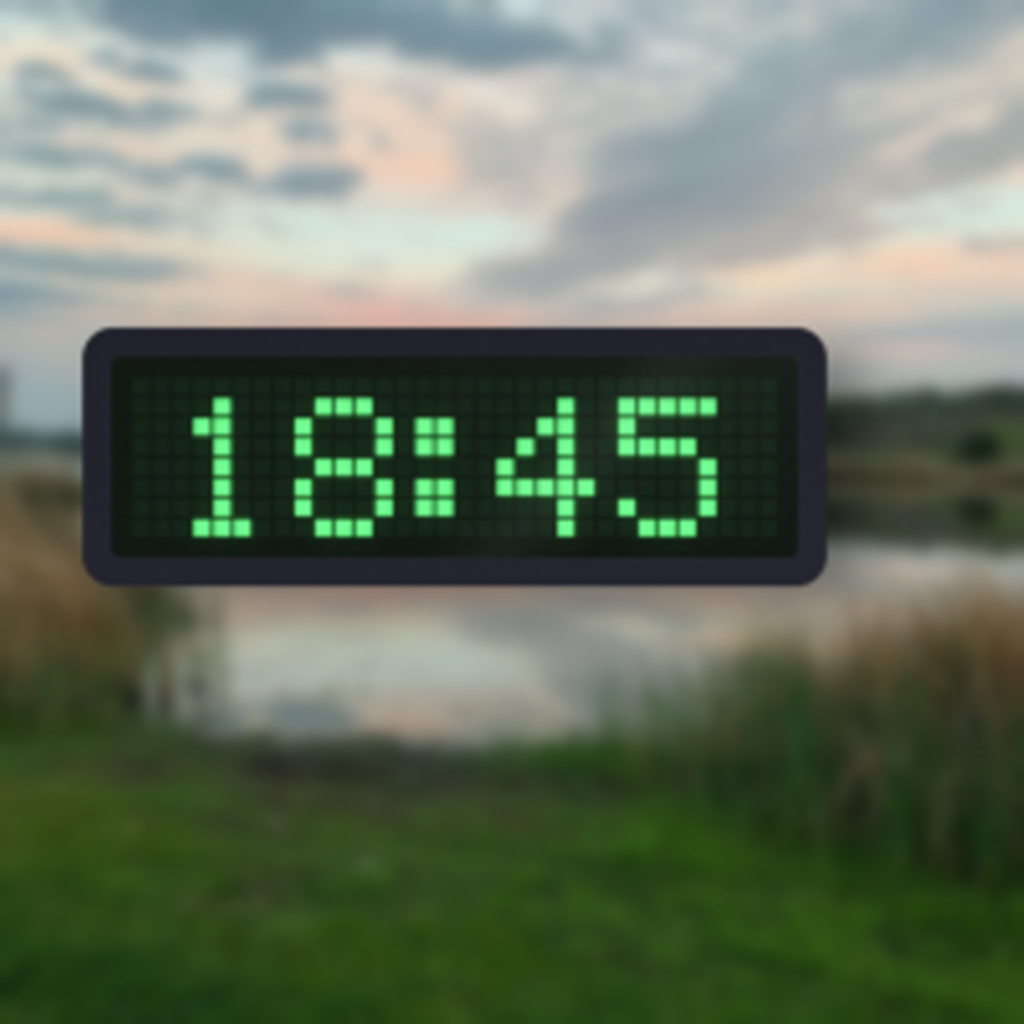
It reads {"hour": 18, "minute": 45}
